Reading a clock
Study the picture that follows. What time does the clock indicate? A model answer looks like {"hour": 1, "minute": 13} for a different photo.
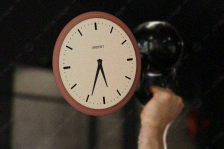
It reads {"hour": 5, "minute": 34}
